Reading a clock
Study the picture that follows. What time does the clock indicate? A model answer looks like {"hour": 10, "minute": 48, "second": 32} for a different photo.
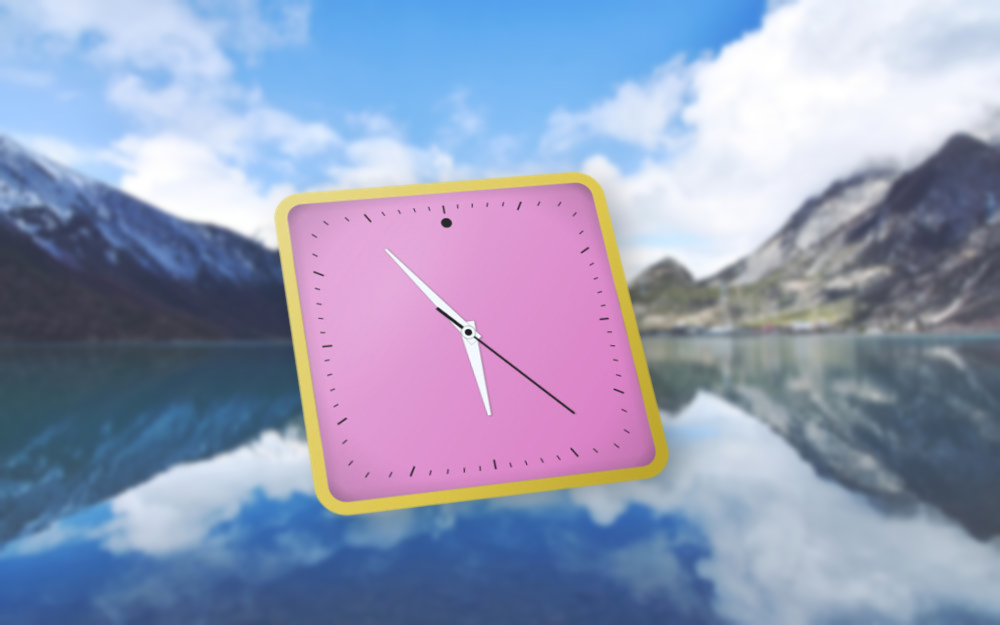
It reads {"hour": 5, "minute": 54, "second": 23}
